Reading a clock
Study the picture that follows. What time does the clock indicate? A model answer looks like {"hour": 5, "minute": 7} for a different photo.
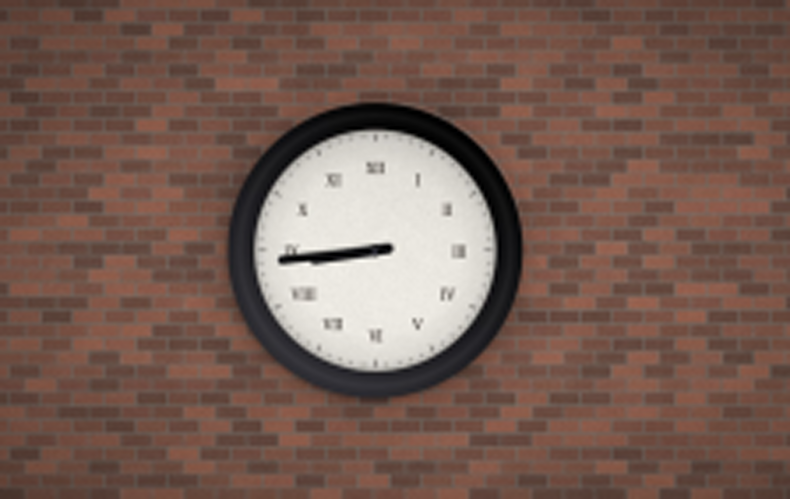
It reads {"hour": 8, "minute": 44}
